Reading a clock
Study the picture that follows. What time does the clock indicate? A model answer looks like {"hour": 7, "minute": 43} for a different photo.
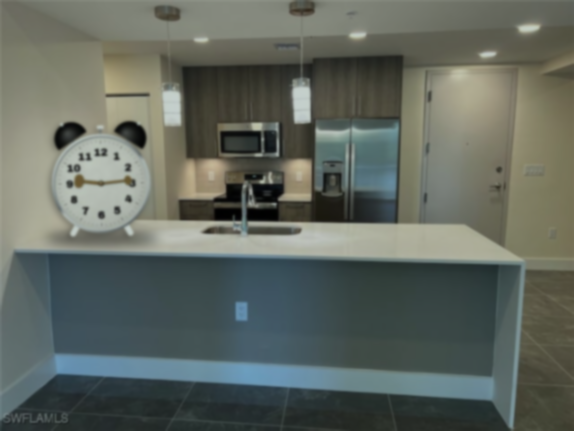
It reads {"hour": 9, "minute": 14}
